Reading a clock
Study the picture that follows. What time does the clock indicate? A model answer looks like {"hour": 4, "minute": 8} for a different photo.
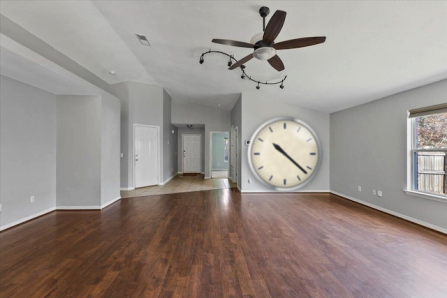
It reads {"hour": 10, "minute": 22}
